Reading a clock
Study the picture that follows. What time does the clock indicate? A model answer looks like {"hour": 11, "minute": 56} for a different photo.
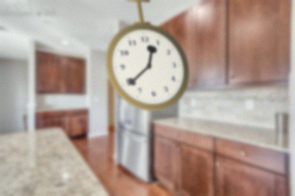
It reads {"hour": 12, "minute": 39}
